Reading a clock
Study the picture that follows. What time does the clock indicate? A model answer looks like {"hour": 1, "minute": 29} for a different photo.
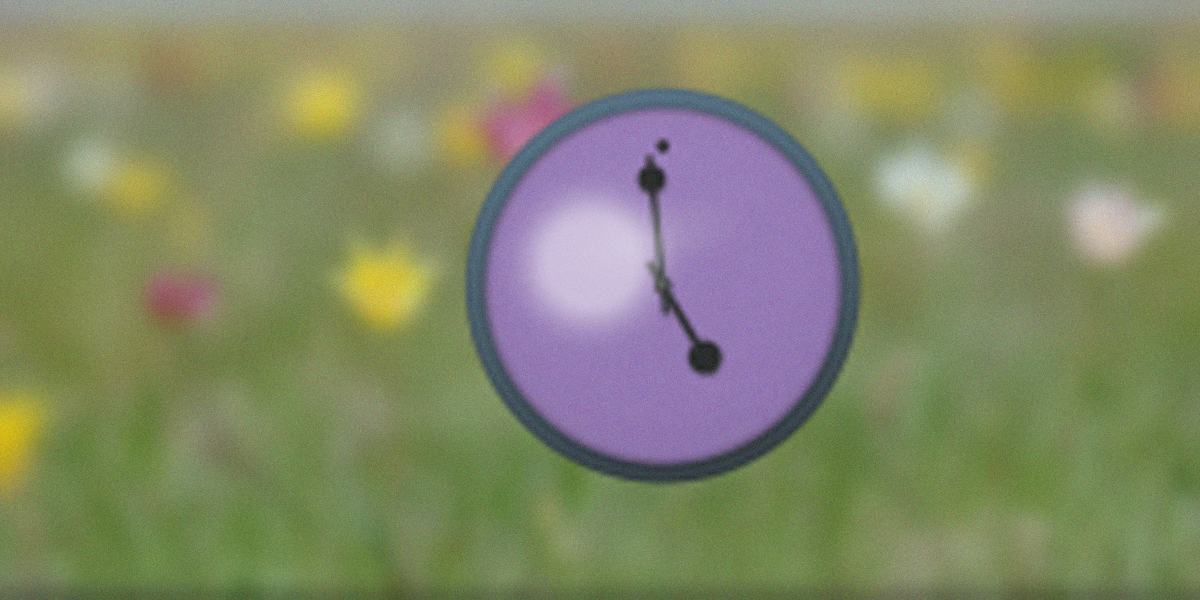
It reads {"hour": 4, "minute": 59}
